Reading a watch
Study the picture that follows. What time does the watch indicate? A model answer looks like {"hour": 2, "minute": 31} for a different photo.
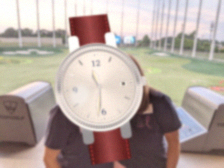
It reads {"hour": 11, "minute": 32}
